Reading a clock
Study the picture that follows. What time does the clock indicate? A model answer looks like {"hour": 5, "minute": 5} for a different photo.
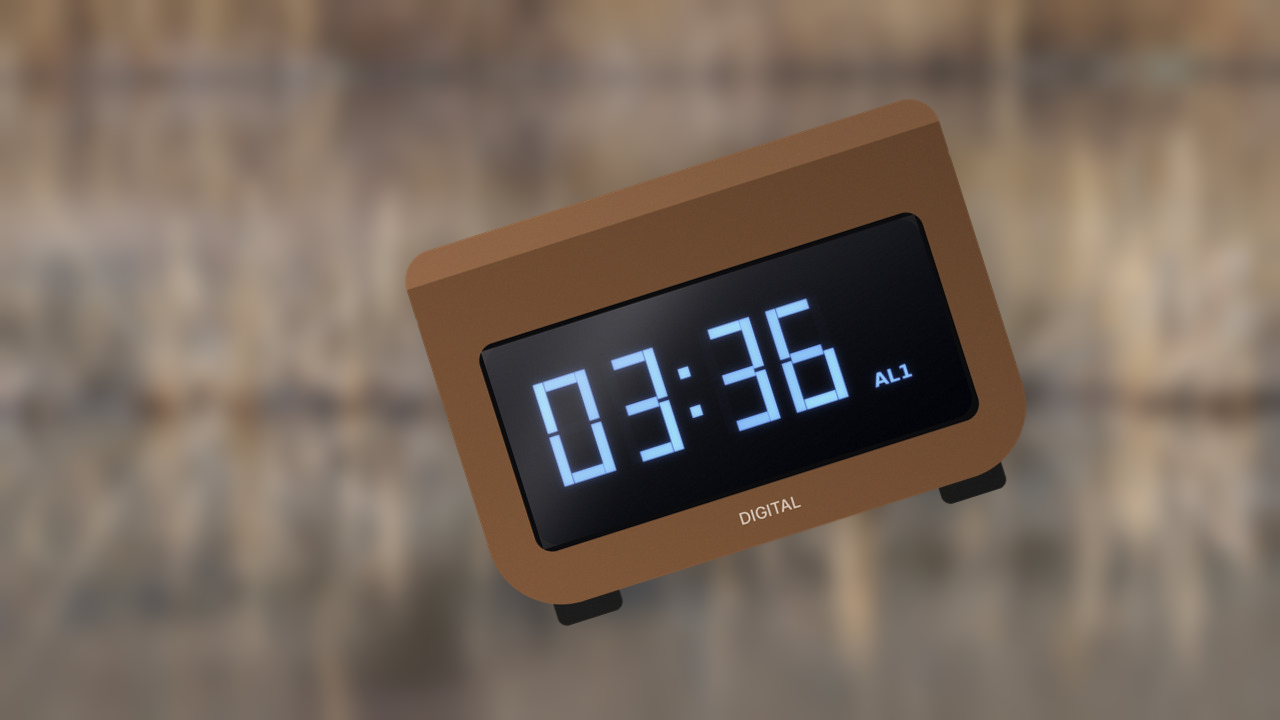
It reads {"hour": 3, "minute": 36}
